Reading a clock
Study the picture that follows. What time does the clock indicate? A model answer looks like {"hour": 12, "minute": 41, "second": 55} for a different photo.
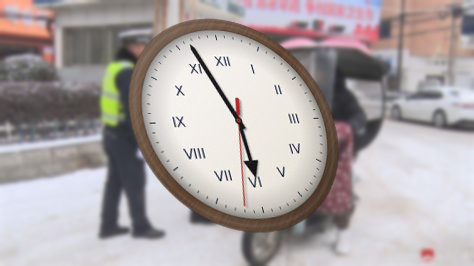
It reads {"hour": 5, "minute": 56, "second": 32}
